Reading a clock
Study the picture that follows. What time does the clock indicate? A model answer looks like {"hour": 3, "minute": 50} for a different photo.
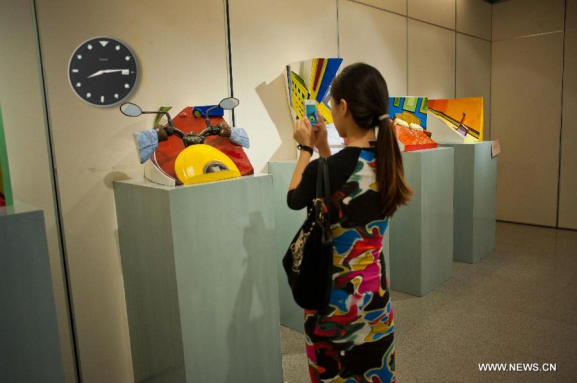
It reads {"hour": 8, "minute": 14}
